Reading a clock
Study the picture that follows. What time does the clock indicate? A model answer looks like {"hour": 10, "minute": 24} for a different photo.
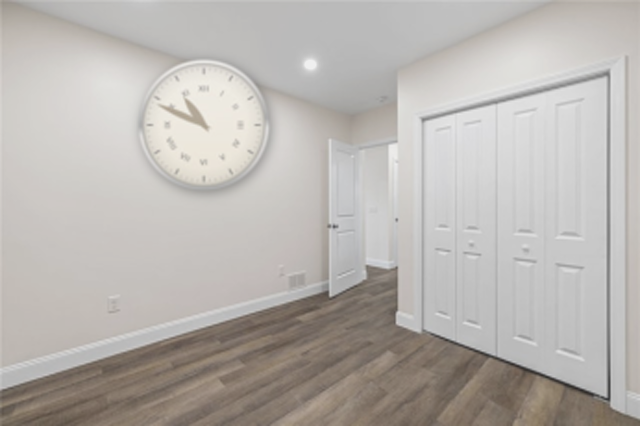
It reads {"hour": 10, "minute": 49}
